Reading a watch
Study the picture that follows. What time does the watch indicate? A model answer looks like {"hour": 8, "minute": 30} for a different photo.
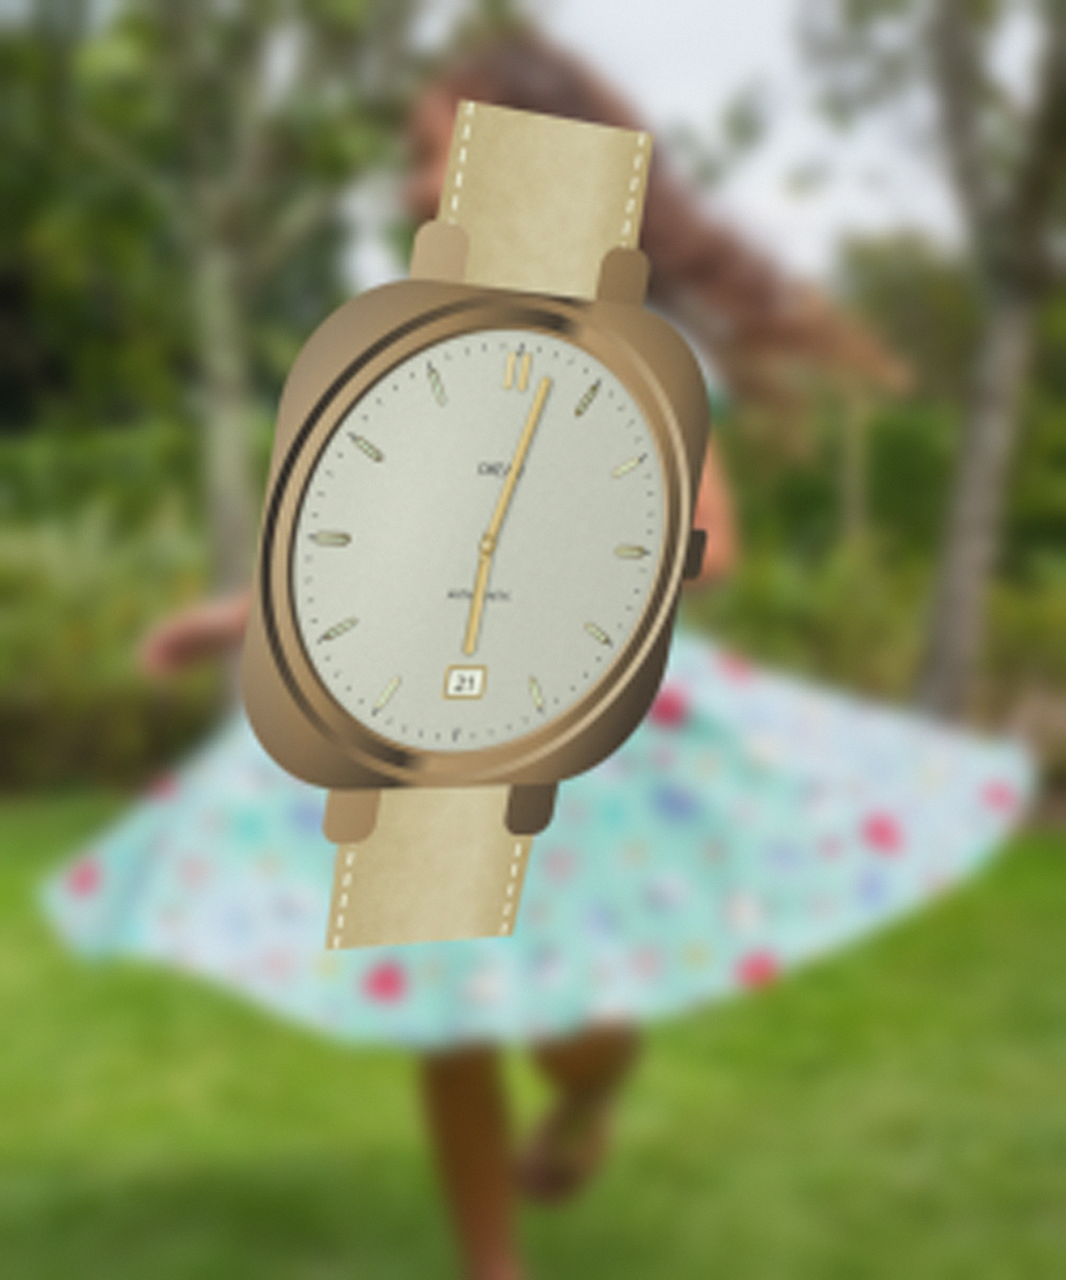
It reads {"hour": 6, "minute": 2}
